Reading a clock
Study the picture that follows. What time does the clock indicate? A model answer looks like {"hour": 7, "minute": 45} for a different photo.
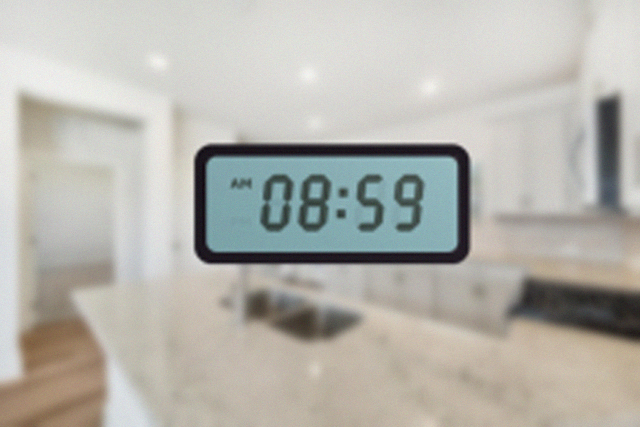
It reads {"hour": 8, "minute": 59}
